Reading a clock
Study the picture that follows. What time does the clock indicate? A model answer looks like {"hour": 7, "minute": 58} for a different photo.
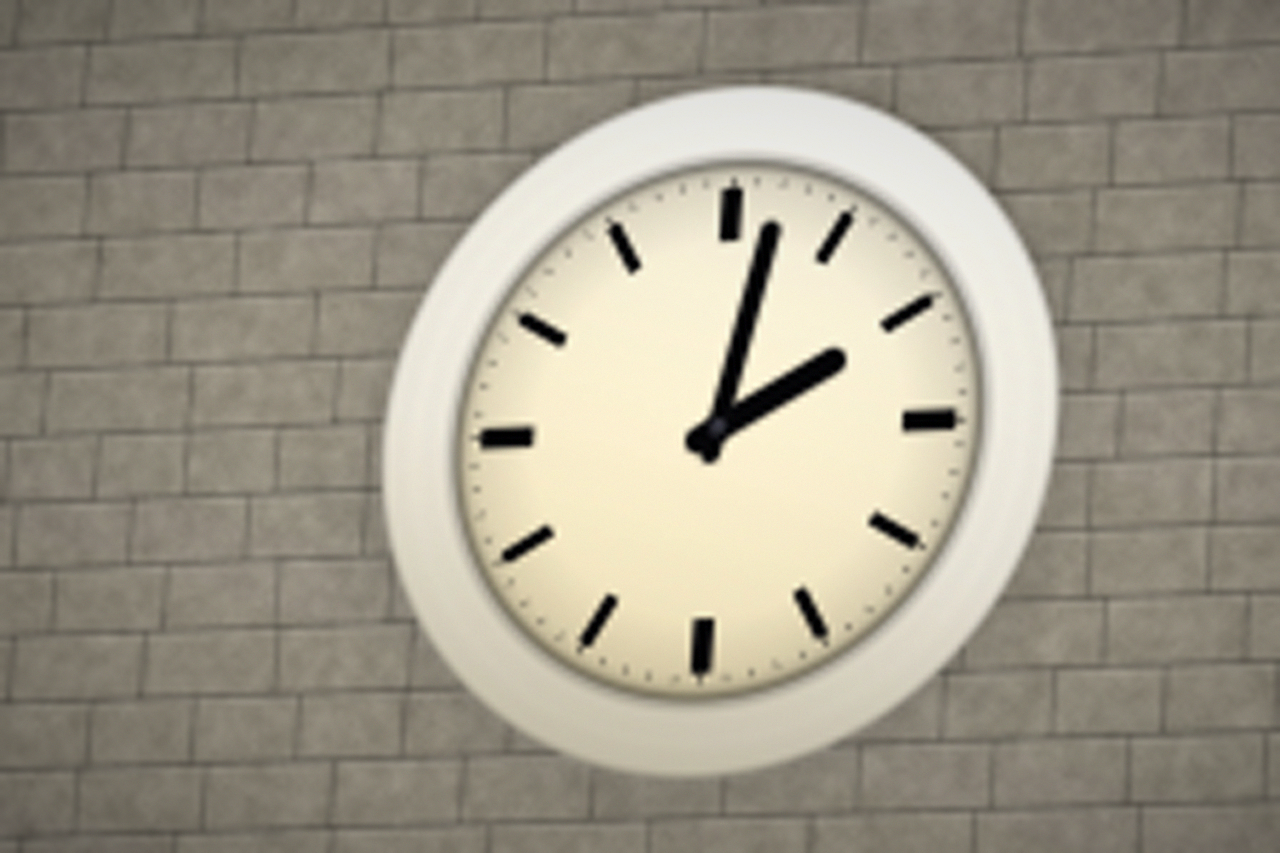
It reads {"hour": 2, "minute": 2}
